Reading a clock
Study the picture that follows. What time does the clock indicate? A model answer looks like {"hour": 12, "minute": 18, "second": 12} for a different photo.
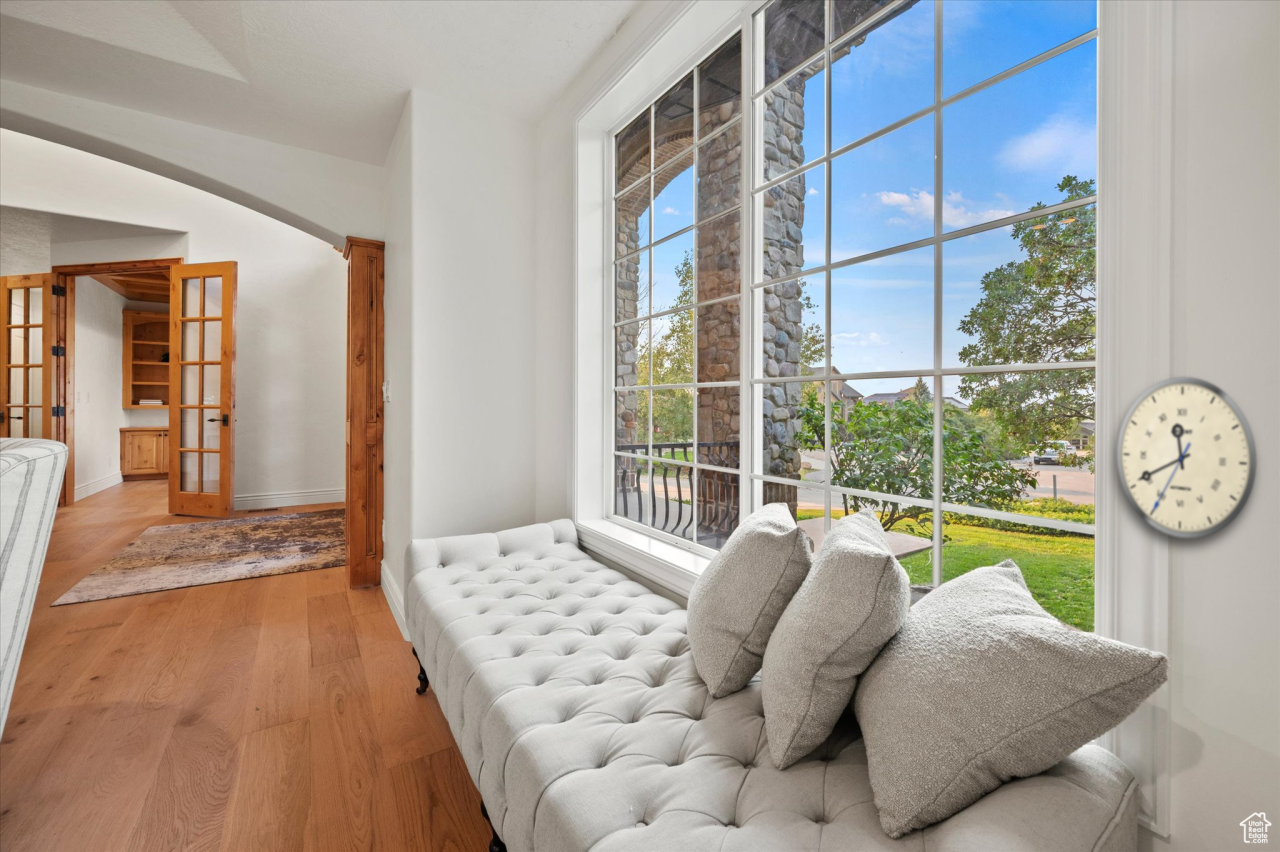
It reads {"hour": 11, "minute": 40, "second": 35}
